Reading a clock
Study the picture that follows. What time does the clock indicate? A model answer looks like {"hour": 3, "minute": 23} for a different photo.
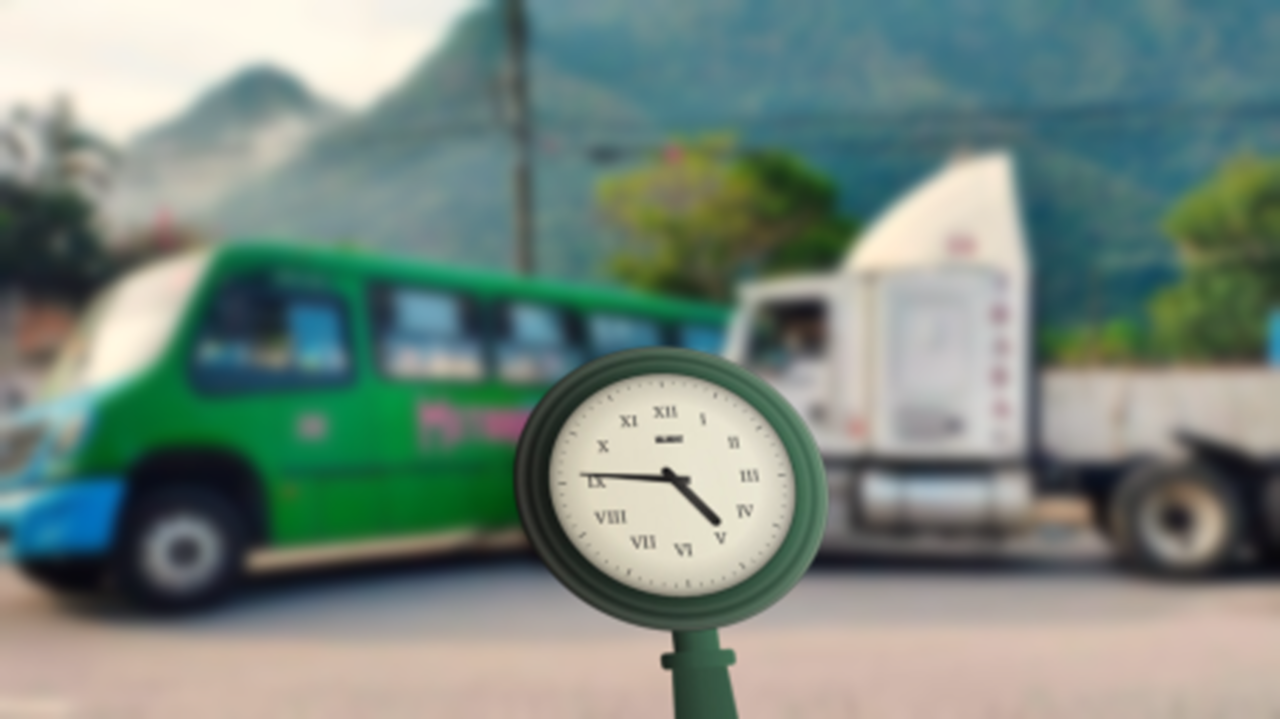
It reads {"hour": 4, "minute": 46}
